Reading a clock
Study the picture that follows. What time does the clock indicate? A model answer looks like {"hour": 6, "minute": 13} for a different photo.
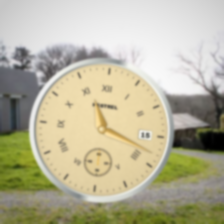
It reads {"hour": 11, "minute": 18}
